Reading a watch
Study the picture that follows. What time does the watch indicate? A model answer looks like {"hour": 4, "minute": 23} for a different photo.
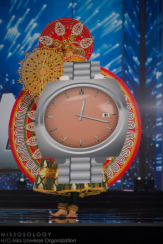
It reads {"hour": 12, "minute": 18}
